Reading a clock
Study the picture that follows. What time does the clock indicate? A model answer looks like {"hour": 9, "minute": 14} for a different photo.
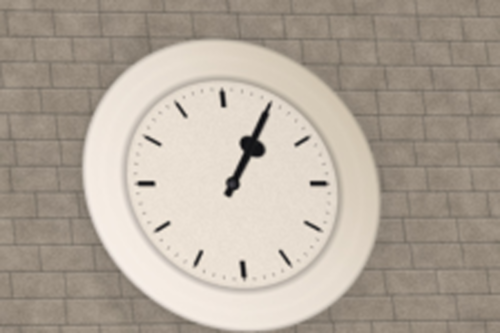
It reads {"hour": 1, "minute": 5}
